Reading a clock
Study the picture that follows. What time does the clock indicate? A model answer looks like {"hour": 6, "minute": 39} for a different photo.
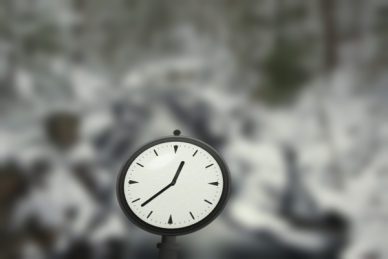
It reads {"hour": 12, "minute": 38}
